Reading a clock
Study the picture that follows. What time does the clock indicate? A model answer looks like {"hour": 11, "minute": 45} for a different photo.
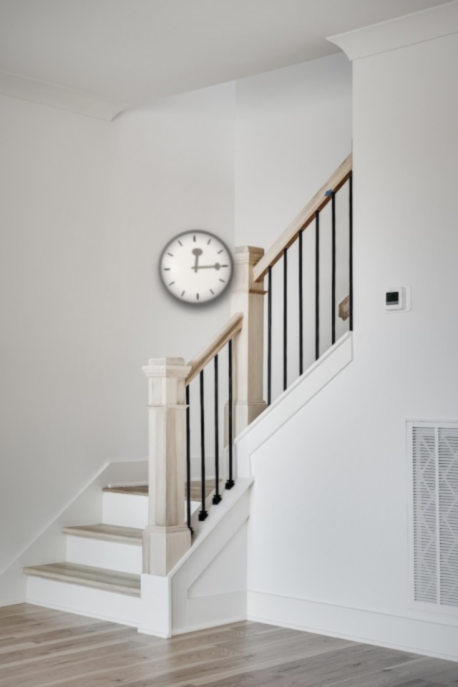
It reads {"hour": 12, "minute": 15}
